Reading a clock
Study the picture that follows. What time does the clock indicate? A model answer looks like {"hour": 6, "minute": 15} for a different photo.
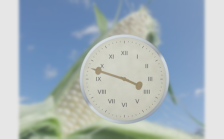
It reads {"hour": 3, "minute": 48}
